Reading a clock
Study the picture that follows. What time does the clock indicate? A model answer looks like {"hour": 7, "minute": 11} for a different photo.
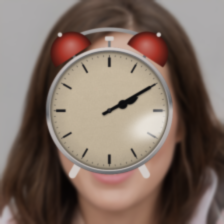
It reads {"hour": 2, "minute": 10}
